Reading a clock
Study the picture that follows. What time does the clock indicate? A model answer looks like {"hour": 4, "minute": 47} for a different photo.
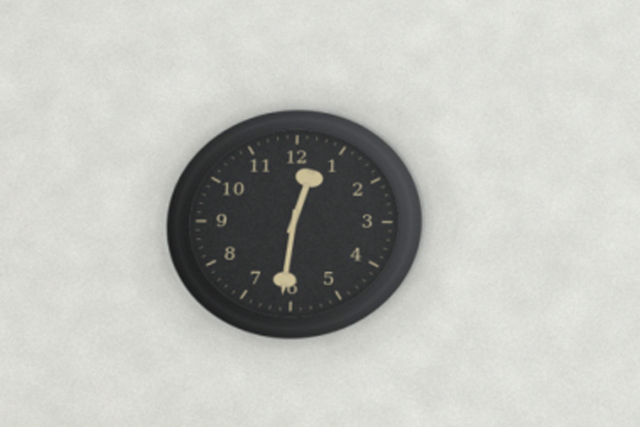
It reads {"hour": 12, "minute": 31}
